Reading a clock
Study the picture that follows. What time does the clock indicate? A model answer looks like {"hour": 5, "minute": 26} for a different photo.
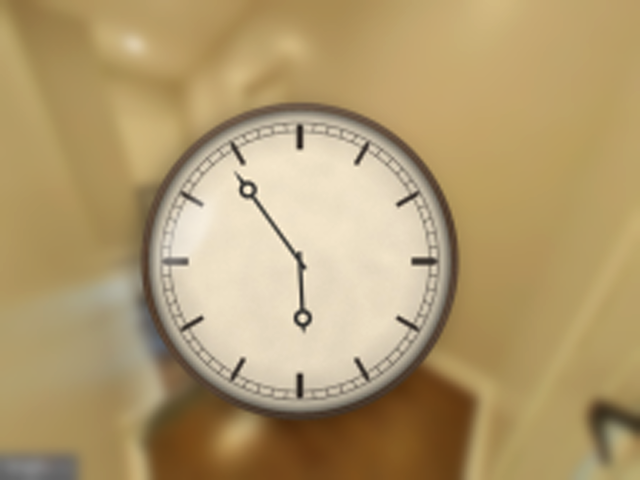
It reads {"hour": 5, "minute": 54}
